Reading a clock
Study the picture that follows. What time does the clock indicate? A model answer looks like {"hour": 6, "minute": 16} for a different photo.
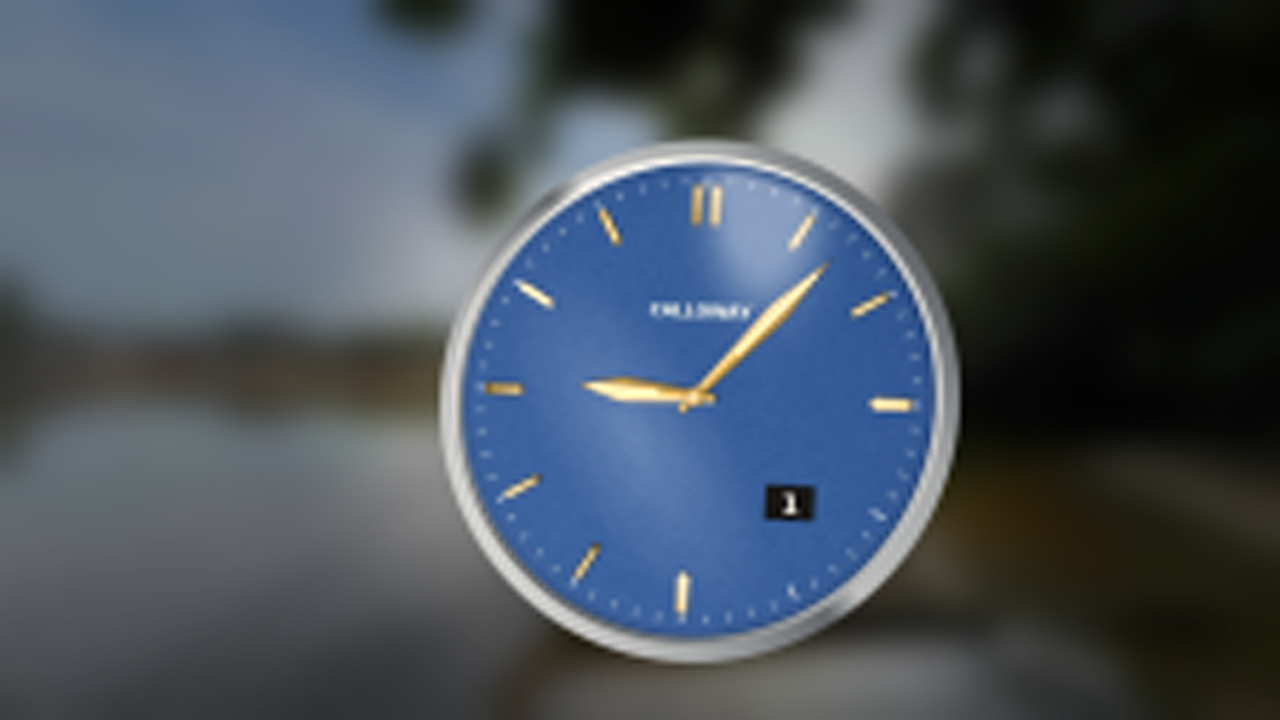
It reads {"hour": 9, "minute": 7}
